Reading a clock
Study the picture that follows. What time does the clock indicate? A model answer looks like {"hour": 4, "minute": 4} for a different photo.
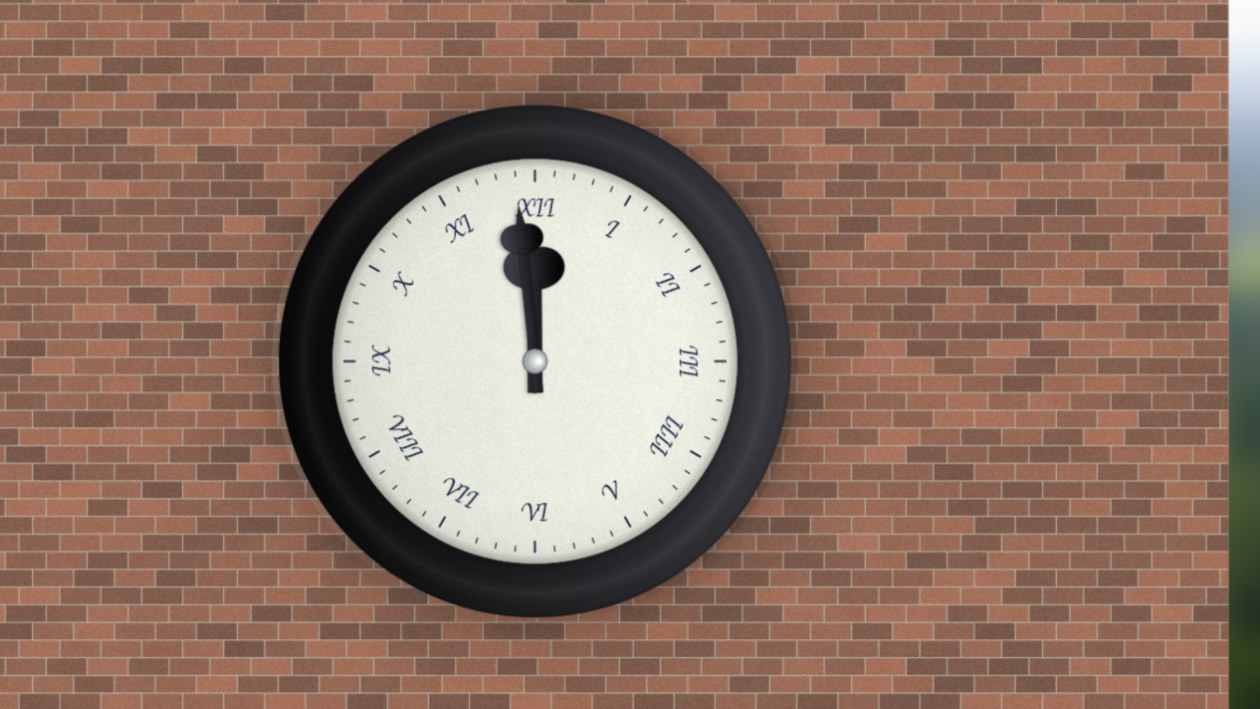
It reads {"hour": 11, "minute": 59}
